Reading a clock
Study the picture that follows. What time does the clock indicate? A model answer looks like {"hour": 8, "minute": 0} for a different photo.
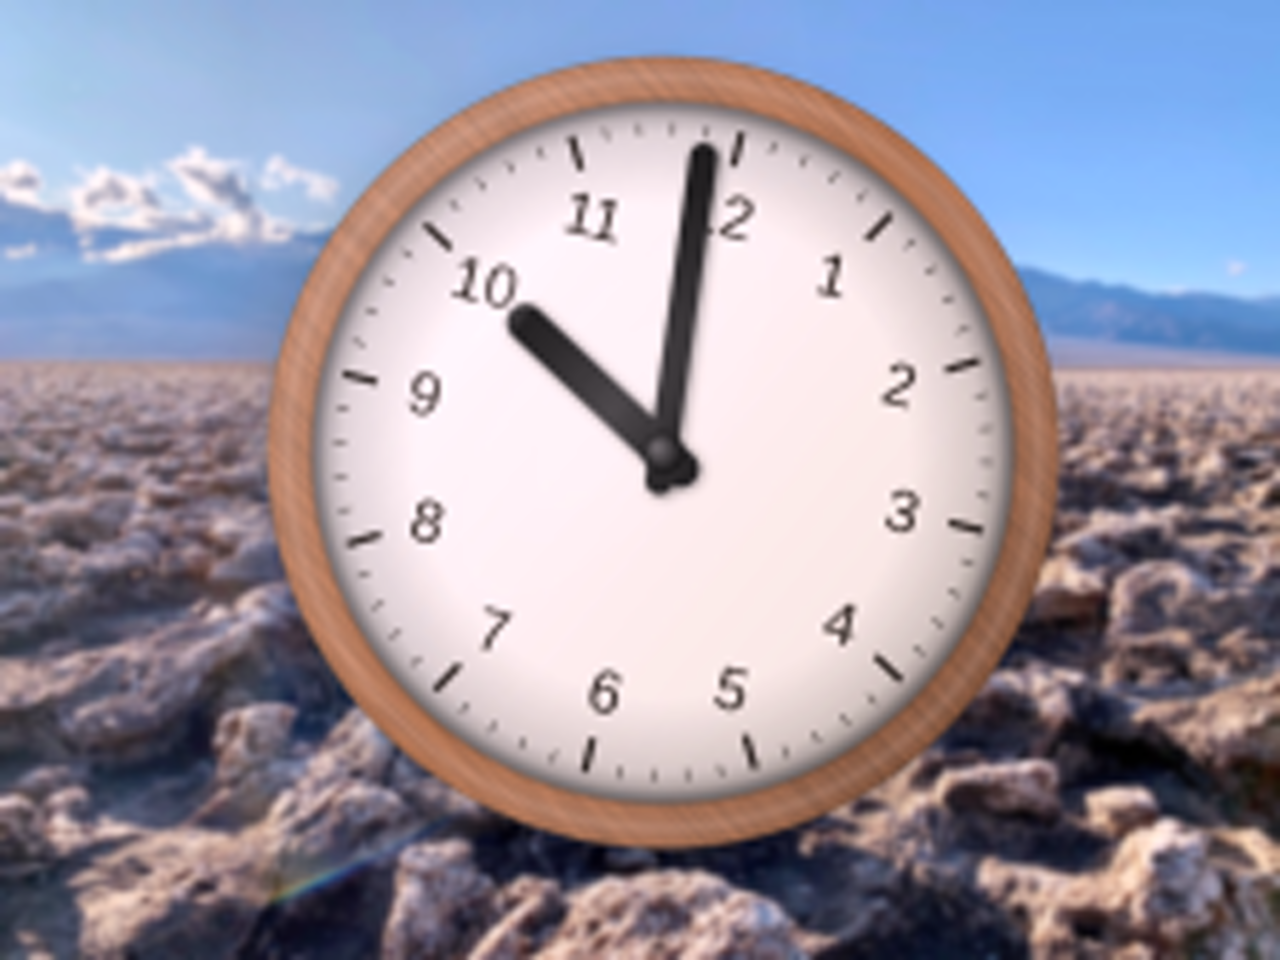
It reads {"hour": 9, "minute": 59}
